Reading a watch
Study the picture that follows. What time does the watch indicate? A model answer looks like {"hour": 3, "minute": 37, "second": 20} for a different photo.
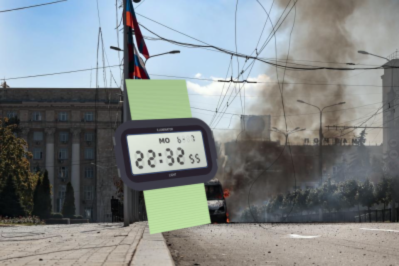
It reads {"hour": 22, "minute": 32, "second": 55}
